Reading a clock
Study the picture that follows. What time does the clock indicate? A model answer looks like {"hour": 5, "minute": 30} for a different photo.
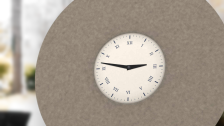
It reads {"hour": 2, "minute": 47}
